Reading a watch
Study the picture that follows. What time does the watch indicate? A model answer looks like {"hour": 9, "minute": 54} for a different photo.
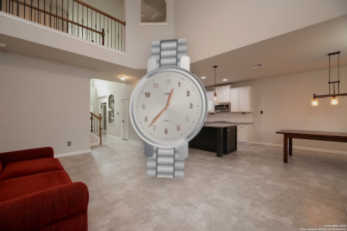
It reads {"hour": 12, "minute": 37}
